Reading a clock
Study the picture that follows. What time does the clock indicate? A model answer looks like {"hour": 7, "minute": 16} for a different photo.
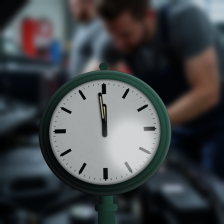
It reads {"hour": 11, "minute": 59}
